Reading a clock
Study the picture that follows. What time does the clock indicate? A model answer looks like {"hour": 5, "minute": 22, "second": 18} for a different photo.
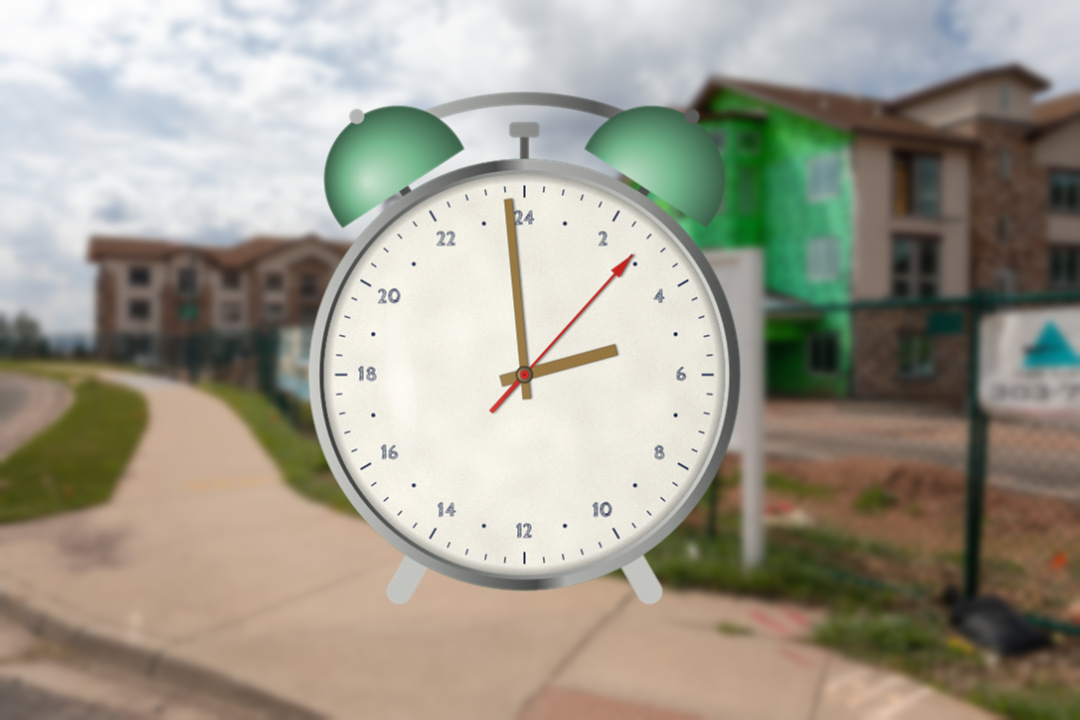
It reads {"hour": 4, "minute": 59, "second": 7}
